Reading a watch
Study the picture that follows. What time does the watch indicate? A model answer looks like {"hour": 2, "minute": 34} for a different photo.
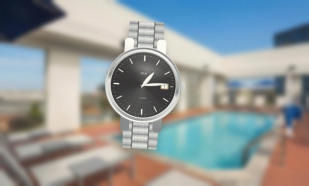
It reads {"hour": 1, "minute": 14}
